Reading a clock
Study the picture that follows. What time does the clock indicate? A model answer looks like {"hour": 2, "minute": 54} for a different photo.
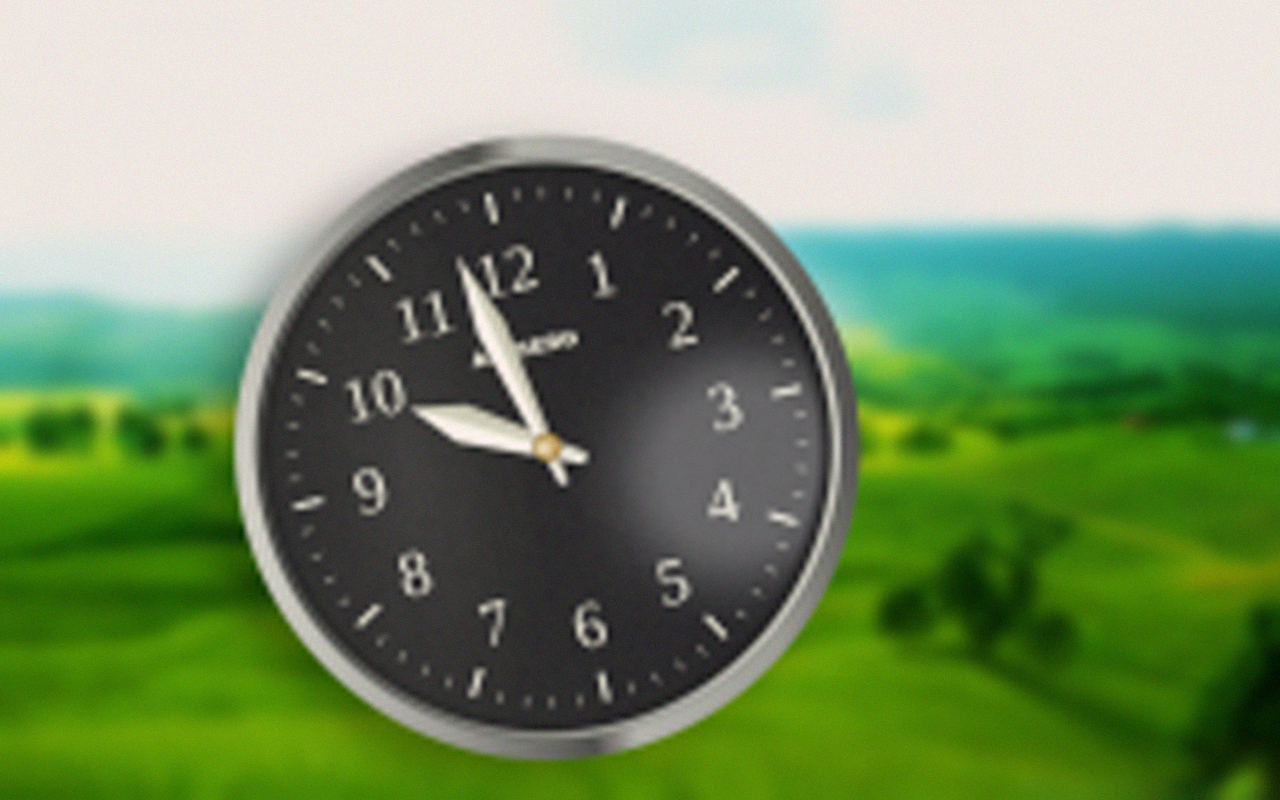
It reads {"hour": 9, "minute": 58}
